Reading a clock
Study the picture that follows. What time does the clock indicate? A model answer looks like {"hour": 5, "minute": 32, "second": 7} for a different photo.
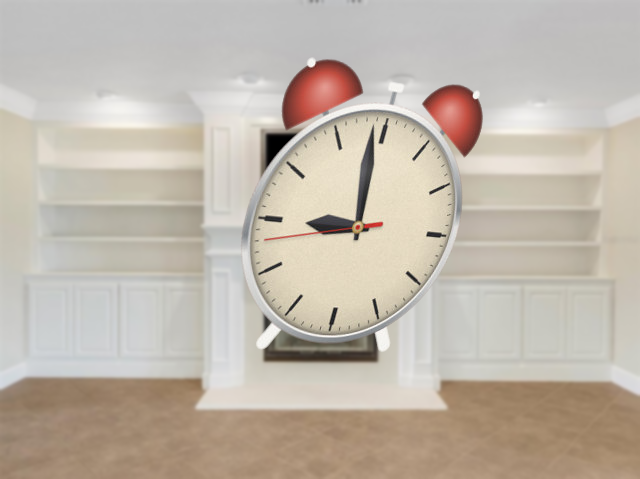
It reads {"hour": 8, "minute": 58, "second": 43}
